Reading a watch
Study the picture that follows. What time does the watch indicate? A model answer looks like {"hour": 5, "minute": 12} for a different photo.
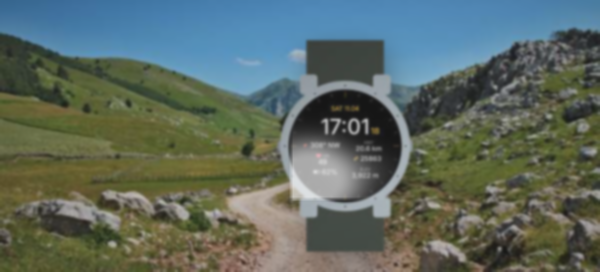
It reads {"hour": 17, "minute": 1}
